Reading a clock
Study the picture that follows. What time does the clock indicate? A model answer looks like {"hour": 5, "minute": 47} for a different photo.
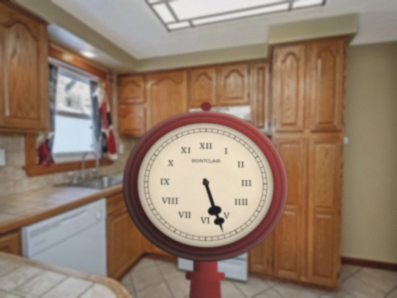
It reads {"hour": 5, "minute": 27}
